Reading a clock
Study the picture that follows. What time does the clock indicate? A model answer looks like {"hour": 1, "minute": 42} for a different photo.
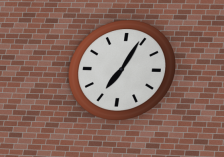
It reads {"hour": 7, "minute": 4}
